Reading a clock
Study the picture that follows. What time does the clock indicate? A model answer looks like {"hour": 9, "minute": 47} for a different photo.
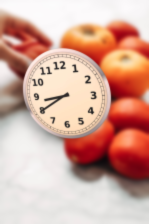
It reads {"hour": 8, "minute": 40}
